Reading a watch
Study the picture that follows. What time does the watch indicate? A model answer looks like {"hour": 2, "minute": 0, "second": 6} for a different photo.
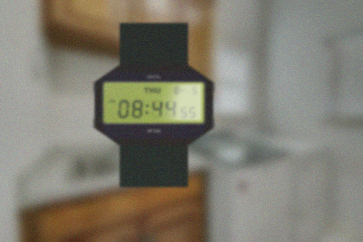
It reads {"hour": 8, "minute": 44, "second": 55}
